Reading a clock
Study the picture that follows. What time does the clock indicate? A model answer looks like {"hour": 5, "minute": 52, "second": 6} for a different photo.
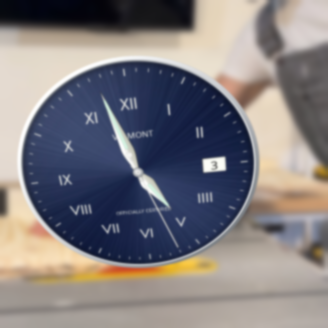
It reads {"hour": 4, "minute": 57, "second": 27}
